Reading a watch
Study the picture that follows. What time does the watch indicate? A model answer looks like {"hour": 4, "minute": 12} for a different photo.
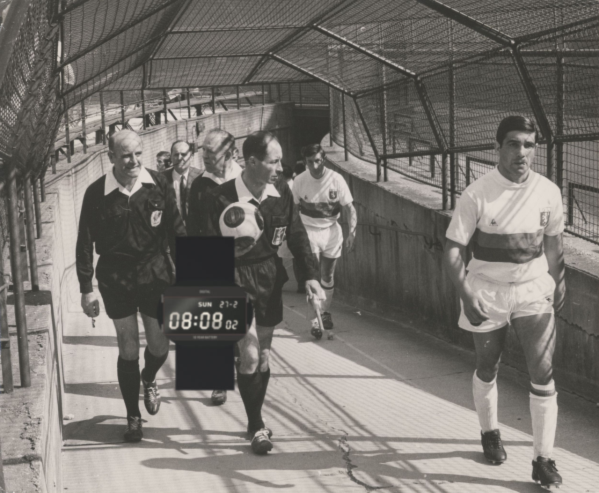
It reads {"hour": 8, "minute": 8}
